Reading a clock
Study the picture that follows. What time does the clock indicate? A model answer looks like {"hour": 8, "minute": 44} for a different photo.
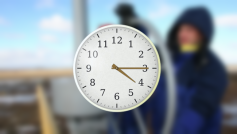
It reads {"hour": 4, "minute": 15}
